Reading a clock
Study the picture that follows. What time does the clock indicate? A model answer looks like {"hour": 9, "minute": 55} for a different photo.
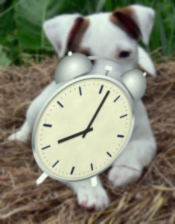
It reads {"hour": 8, "minute": 2}
